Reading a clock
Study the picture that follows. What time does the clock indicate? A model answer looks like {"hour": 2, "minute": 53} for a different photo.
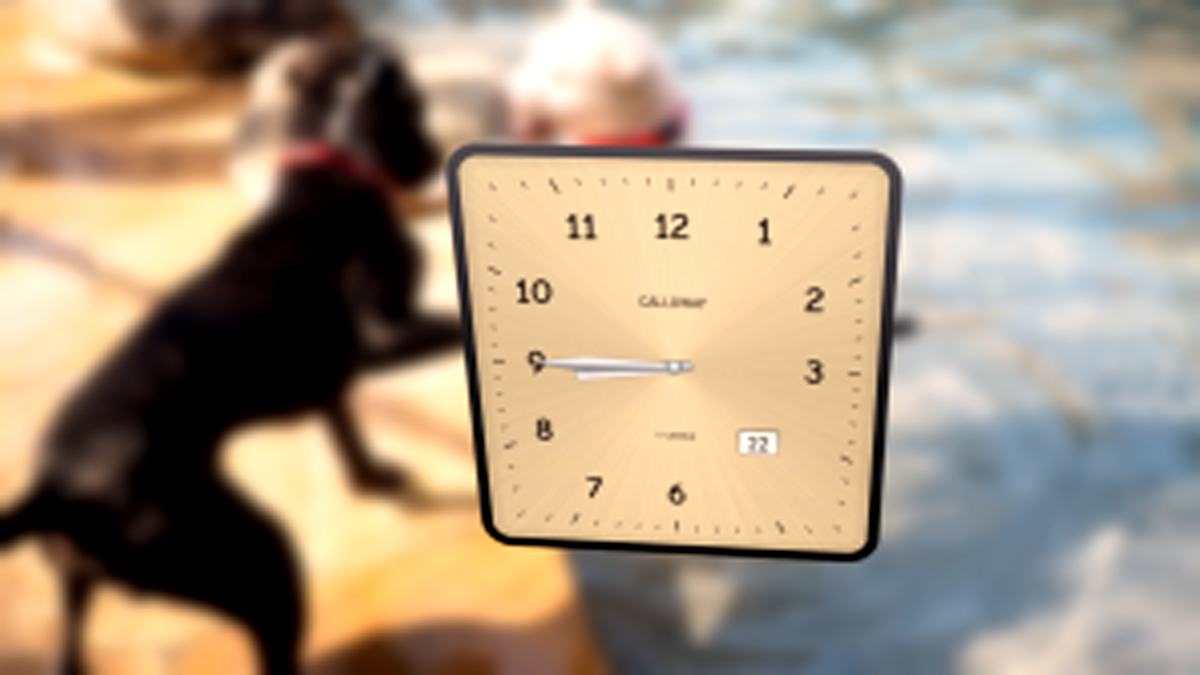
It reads {"hour": 8, "minute": 45}
